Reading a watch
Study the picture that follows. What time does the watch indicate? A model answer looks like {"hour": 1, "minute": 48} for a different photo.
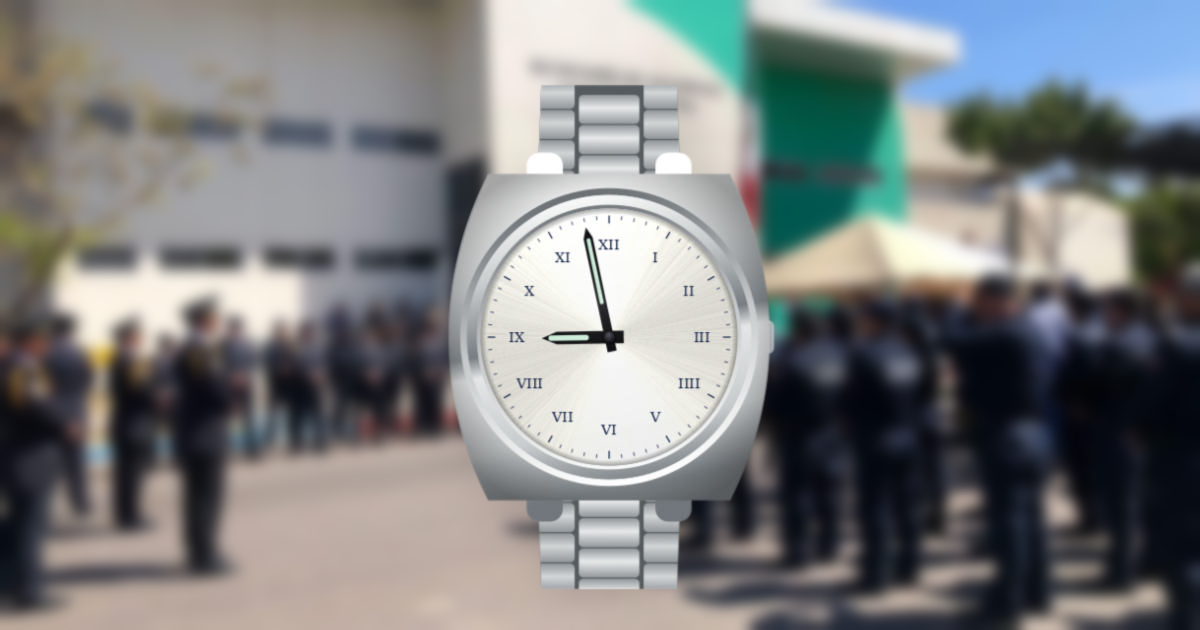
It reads {"hour": 8, "minute": 58}
